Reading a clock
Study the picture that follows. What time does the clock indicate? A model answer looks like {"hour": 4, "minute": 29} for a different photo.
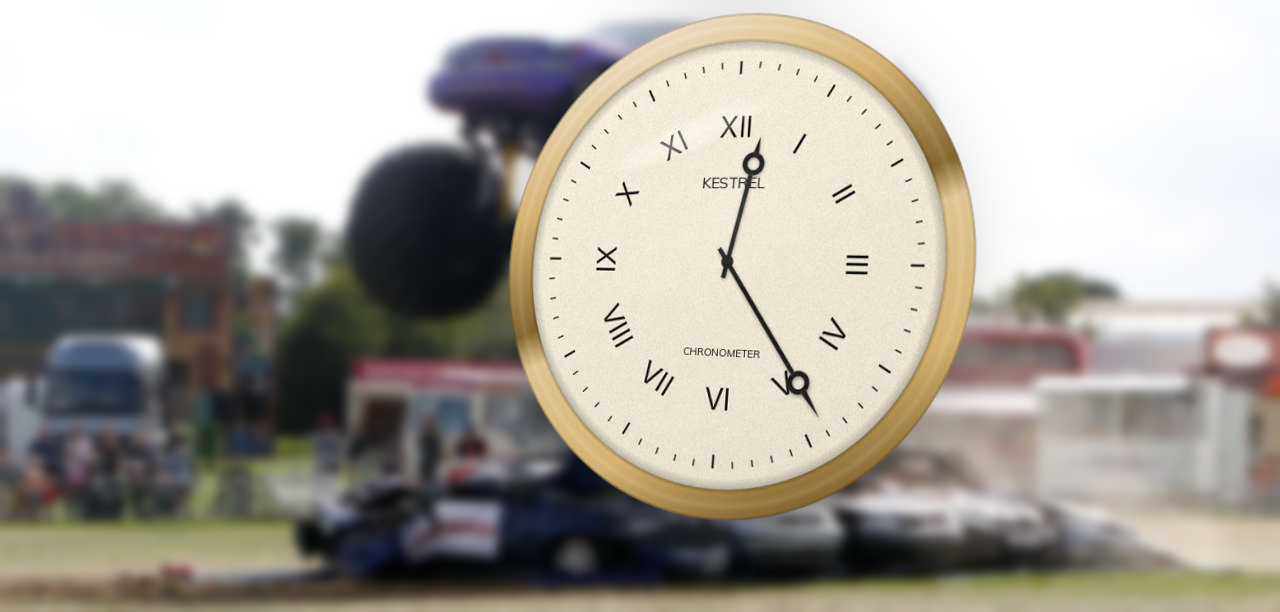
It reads {"hour": 12, "minute": 24}
